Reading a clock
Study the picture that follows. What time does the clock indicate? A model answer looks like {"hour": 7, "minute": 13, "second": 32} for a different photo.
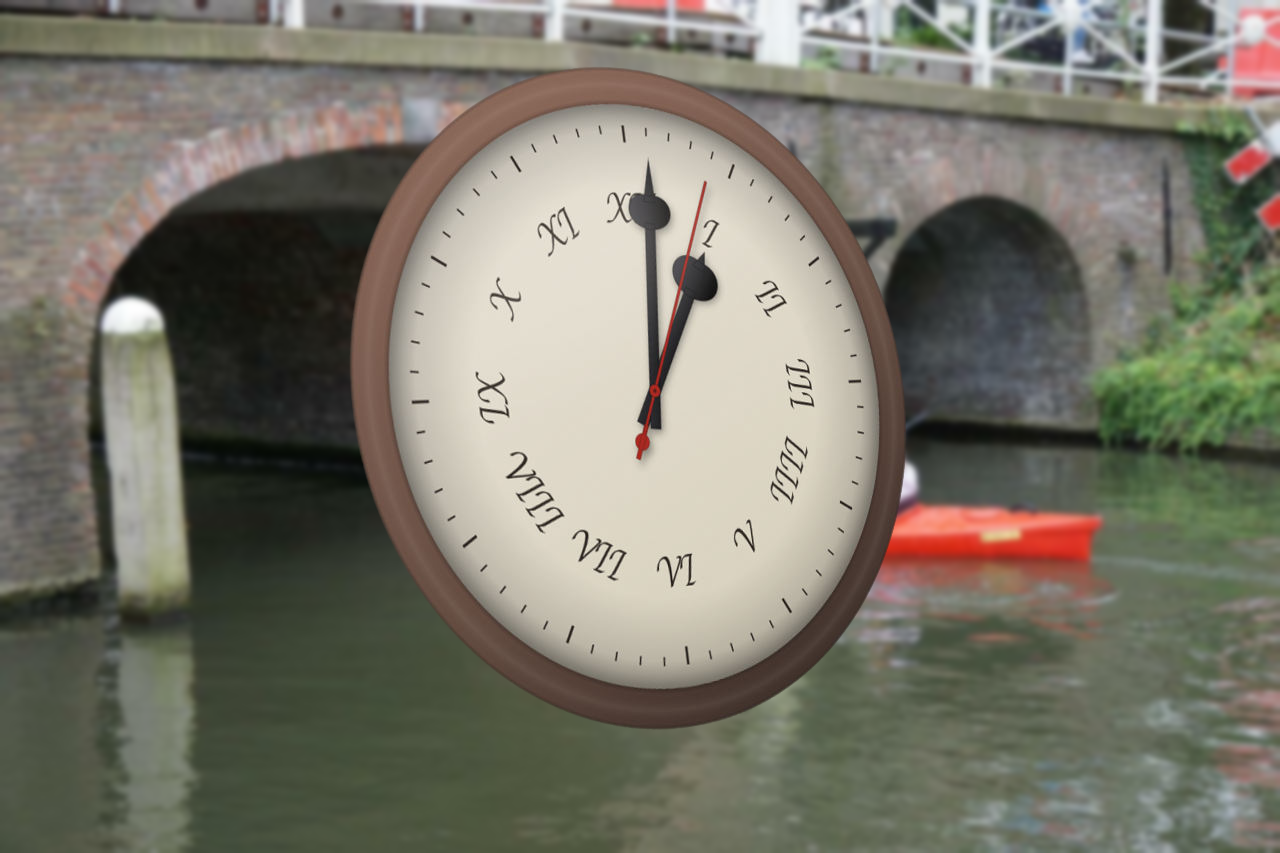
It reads {"hour": 1, "minute": 1, "second": 4}
